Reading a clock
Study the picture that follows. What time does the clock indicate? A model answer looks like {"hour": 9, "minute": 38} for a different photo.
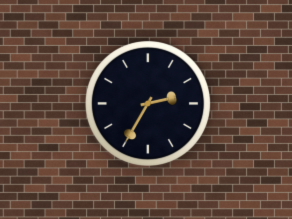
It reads {"hour": 2, "minute": 35}
